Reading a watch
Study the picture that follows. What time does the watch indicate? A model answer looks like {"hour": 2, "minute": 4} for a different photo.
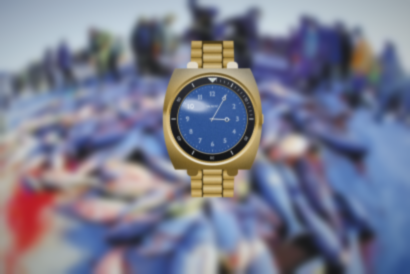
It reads {"hour": 3, "minute": 5}
